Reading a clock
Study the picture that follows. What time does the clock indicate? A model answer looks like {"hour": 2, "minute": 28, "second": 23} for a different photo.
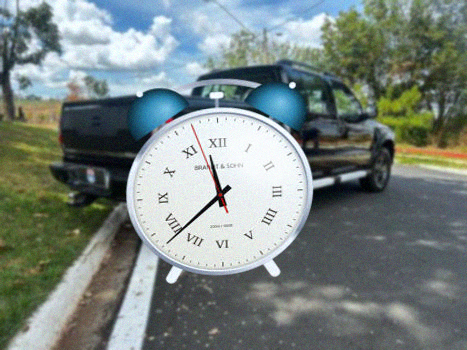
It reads {"hour": 11, "minute": 37, "second": 57}
